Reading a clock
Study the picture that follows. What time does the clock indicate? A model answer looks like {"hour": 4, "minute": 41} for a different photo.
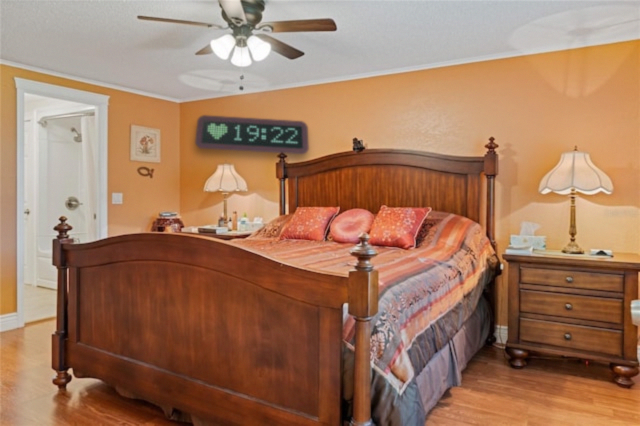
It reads {"hour": 19, "minute": 22}
